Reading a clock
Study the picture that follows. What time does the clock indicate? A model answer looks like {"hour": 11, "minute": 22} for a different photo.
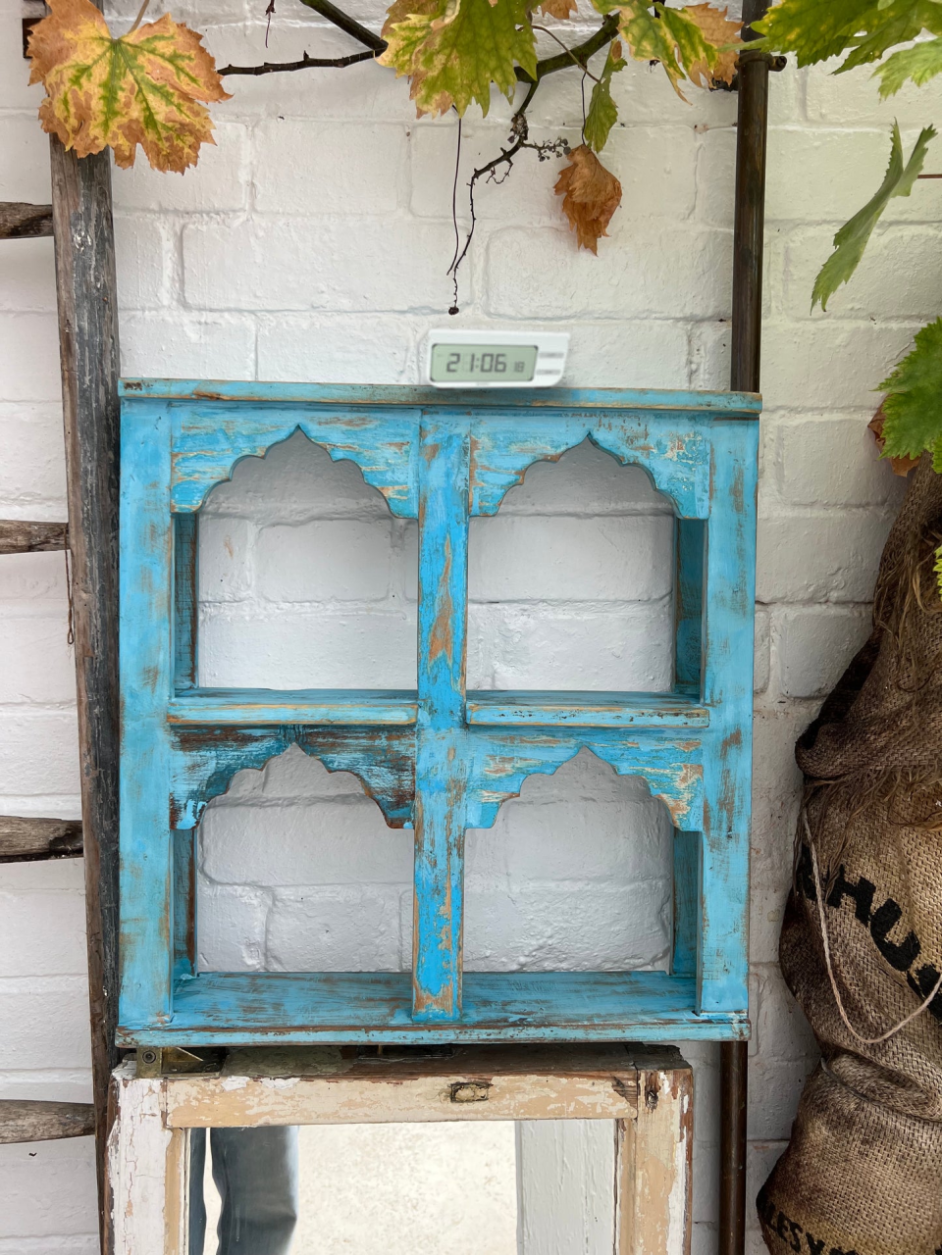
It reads {"hour": 21, "minute": 6}
